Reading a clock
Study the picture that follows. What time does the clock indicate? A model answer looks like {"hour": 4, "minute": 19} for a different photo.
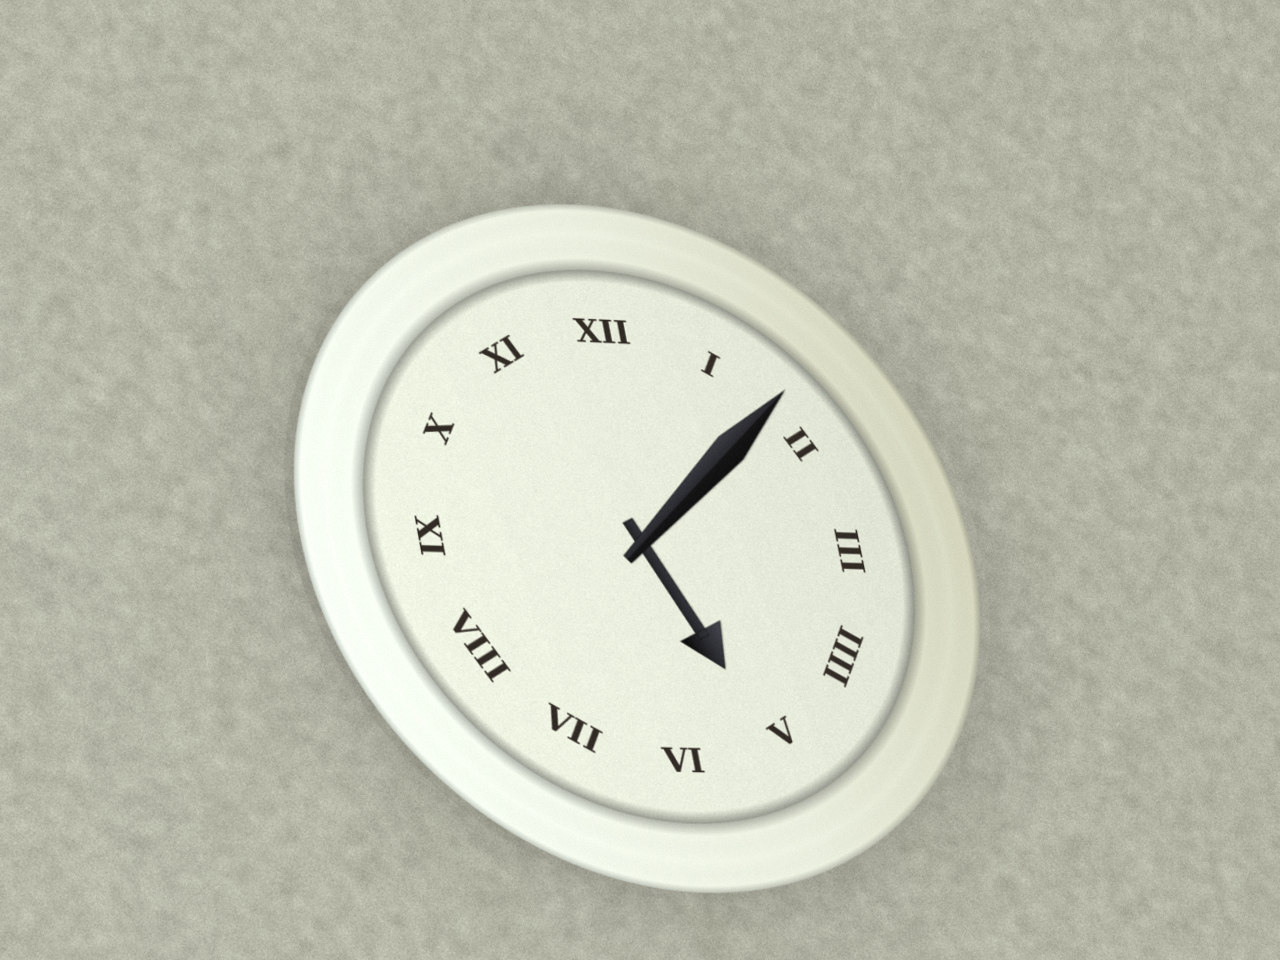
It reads {"hour": 5, "minute": 8}
